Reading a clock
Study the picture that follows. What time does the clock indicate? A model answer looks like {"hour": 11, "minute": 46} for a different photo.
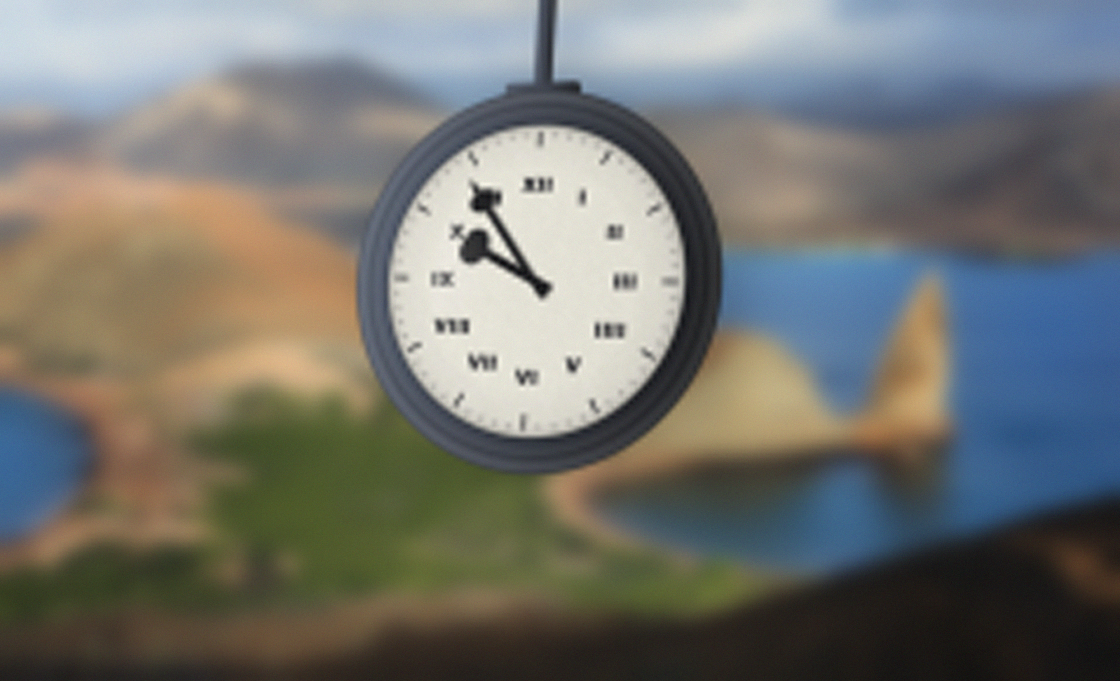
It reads {"hour": 9, "minute": 54}
